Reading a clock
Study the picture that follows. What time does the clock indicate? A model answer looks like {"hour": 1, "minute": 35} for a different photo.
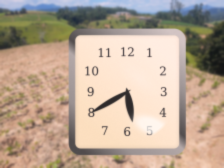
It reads {"hour": 5, "minute": 40}
